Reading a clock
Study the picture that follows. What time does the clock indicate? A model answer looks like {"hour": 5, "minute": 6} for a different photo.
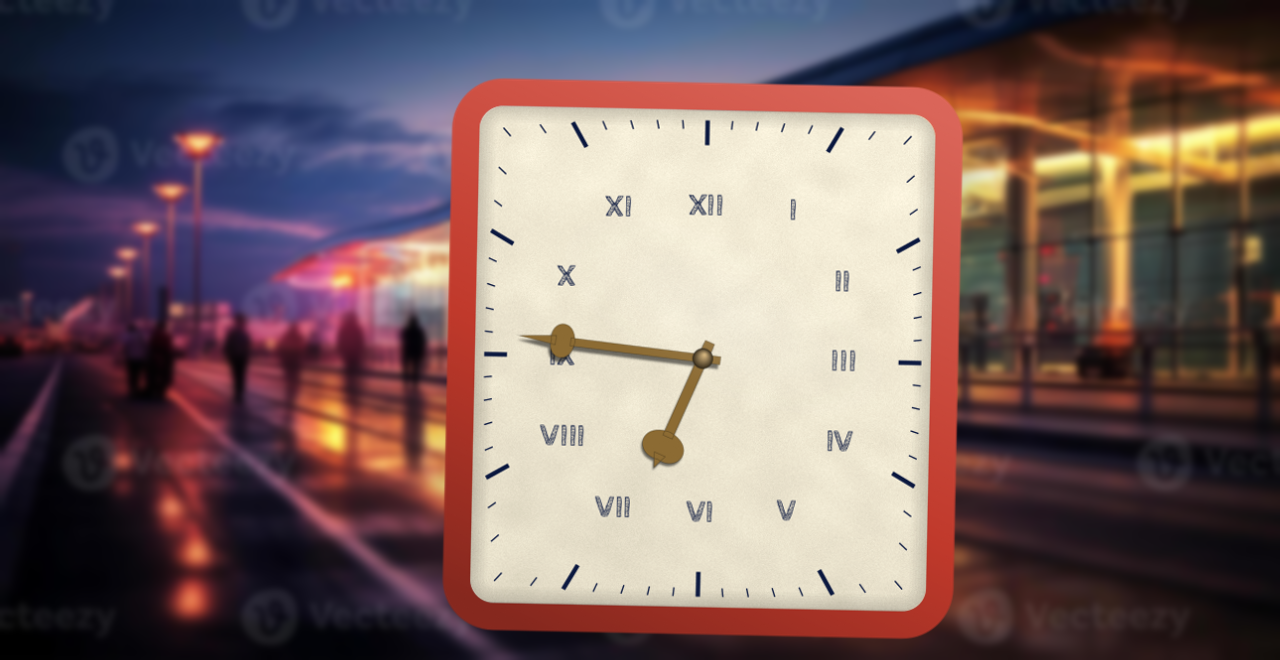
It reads {"hour": 6, "minute": 46}
